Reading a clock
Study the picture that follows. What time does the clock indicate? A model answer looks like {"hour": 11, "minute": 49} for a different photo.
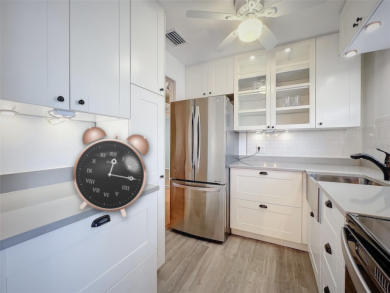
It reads {"hour": 12, "minute": 15}
